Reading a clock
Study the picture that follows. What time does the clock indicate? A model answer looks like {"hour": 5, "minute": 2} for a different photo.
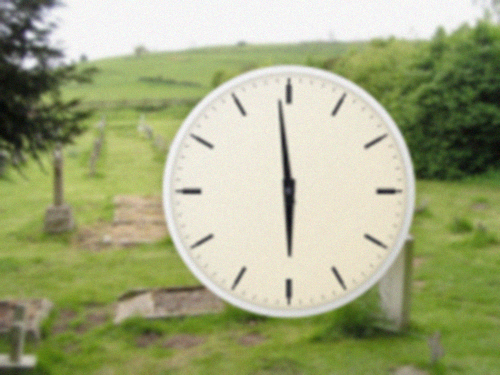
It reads {"hour": 5, "minute": 59}
